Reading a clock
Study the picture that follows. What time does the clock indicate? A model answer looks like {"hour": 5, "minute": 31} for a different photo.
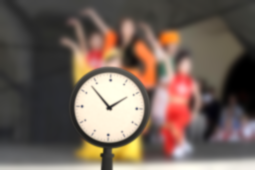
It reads {"hour": 1, "minute": 53}
